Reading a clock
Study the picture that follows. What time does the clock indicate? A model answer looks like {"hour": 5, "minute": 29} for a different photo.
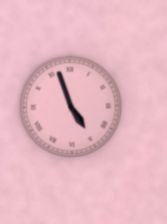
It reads {"hour": 4, "minute": 57}
